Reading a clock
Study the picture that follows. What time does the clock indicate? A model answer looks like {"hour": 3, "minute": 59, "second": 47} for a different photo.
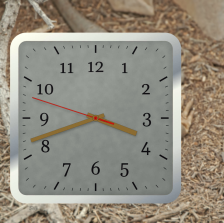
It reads {"hour": 3, "minute": 41, "second": 48}
